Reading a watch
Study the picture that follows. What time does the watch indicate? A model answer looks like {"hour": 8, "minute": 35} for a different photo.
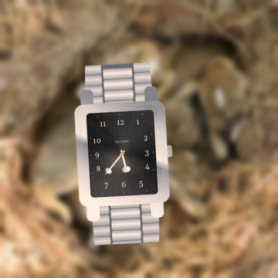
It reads {"hour": 5, "minute": 37}
